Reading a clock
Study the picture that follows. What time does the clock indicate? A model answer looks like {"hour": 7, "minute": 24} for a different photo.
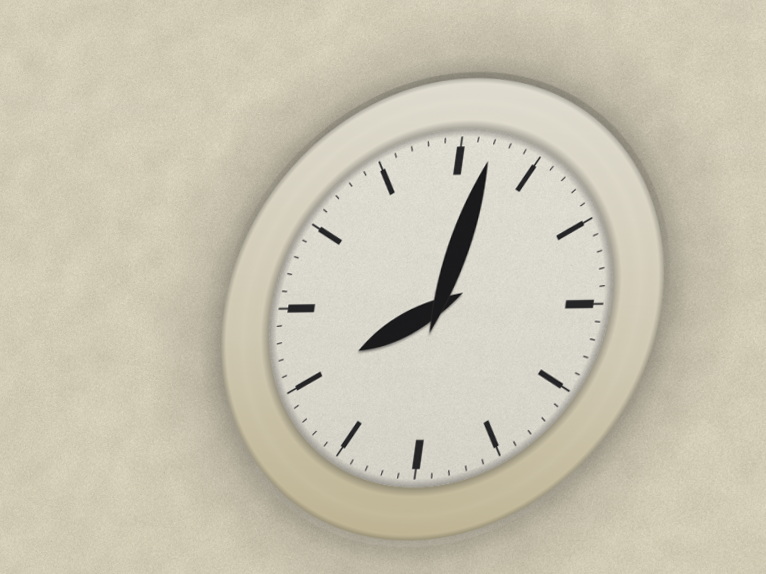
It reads {"hour": 8, "minute": 2}
